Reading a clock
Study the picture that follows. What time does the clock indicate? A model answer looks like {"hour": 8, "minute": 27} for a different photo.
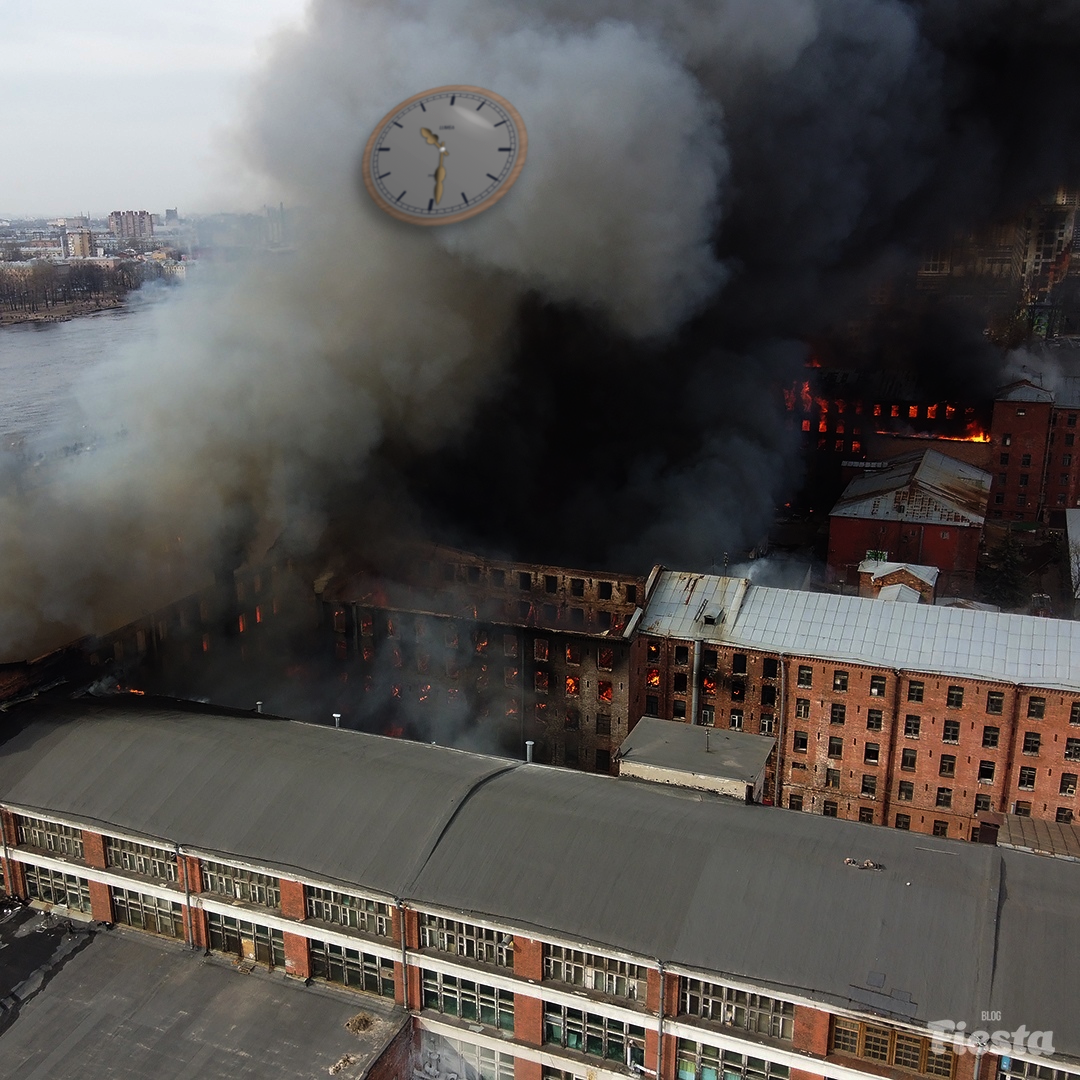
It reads {"hour": 10, "minute": 29}
